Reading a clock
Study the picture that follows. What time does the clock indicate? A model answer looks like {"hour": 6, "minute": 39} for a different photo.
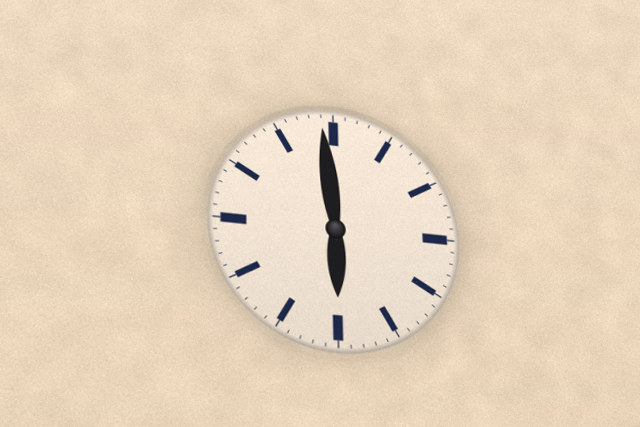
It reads {"hour": 5, "minute": 59}
